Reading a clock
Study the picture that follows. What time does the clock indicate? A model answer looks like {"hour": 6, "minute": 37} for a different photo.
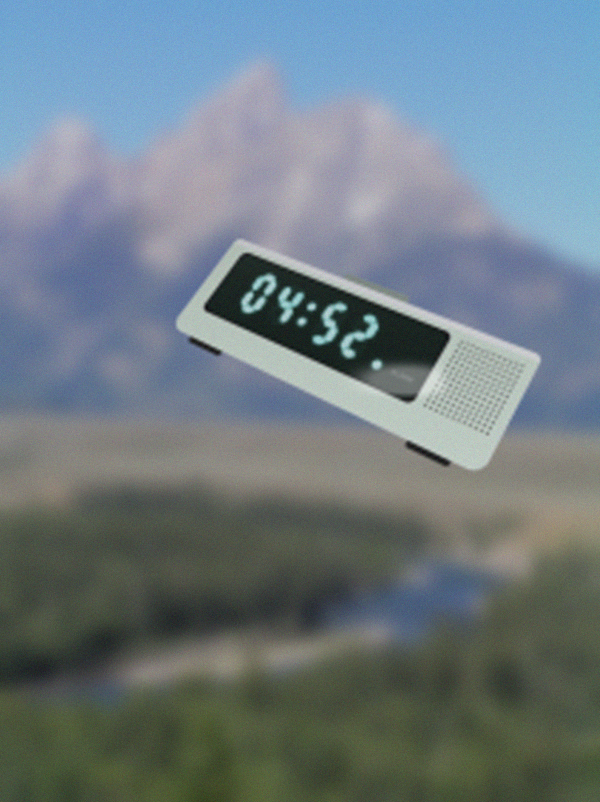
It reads {"hour": 4, "minute": 52}
